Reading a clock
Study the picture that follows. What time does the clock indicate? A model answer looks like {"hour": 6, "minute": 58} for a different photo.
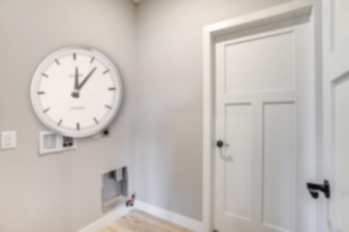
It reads {"hour": 12, "minute": 7}
